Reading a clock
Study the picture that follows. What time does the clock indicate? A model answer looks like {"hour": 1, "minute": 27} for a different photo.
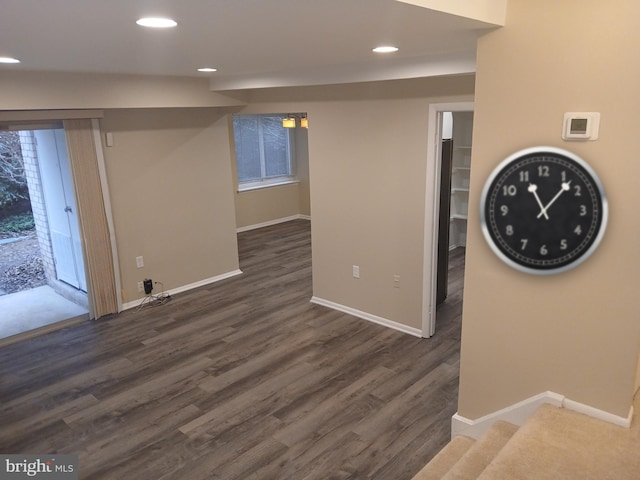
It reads {"hour": 11, "minute": 7}
